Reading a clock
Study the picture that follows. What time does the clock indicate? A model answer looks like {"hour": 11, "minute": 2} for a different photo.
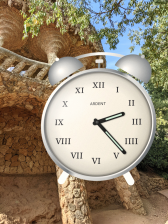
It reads {"hour": 2, "minute": 23}
